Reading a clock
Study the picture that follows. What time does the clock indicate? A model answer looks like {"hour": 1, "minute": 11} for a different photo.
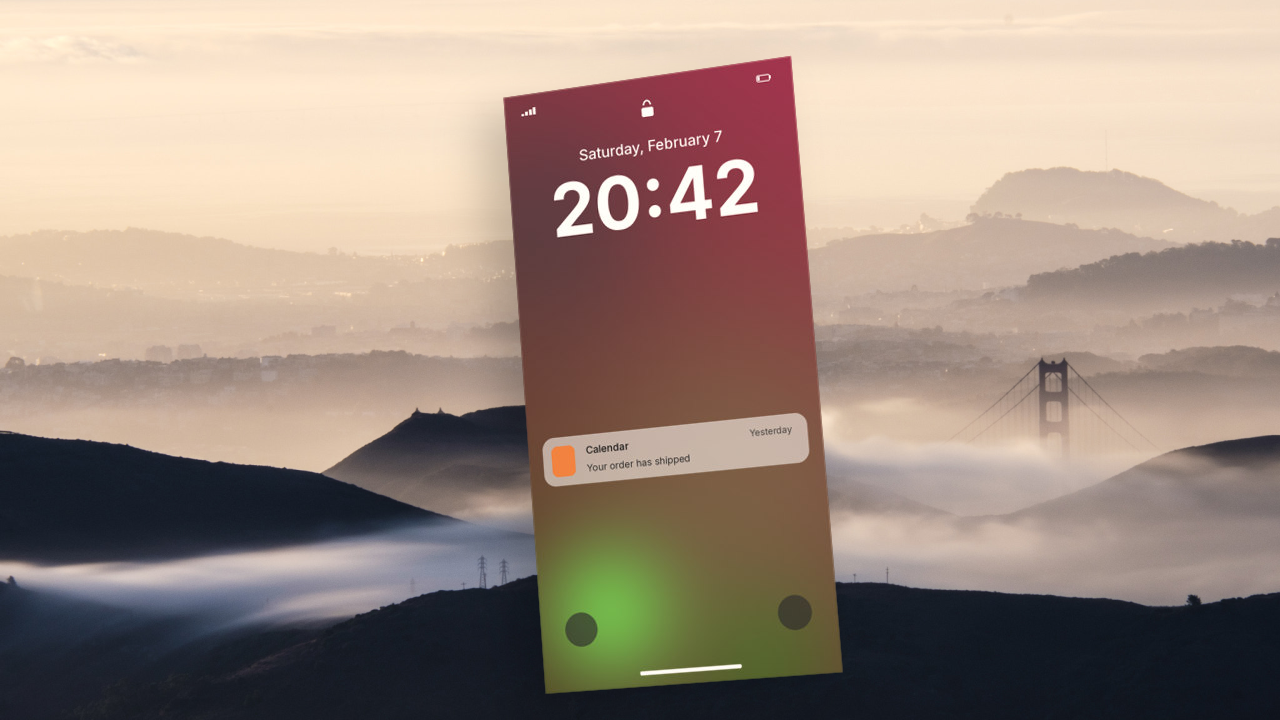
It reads {"hour": 20, "minute": 42}
